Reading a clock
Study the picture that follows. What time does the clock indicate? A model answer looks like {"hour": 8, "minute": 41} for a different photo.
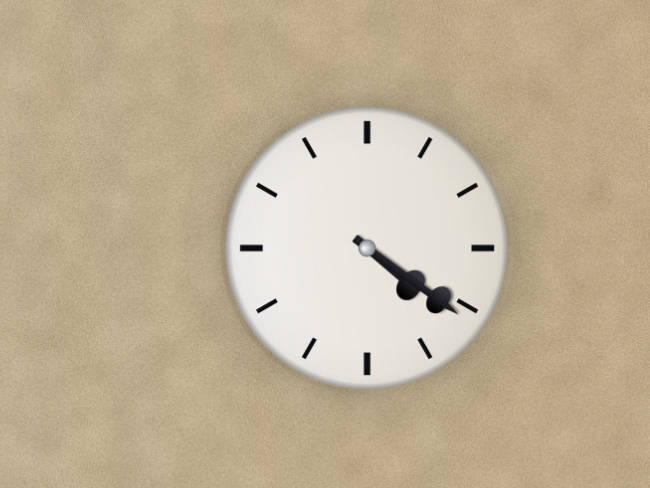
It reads {"hour": 4, "minute": 21}
